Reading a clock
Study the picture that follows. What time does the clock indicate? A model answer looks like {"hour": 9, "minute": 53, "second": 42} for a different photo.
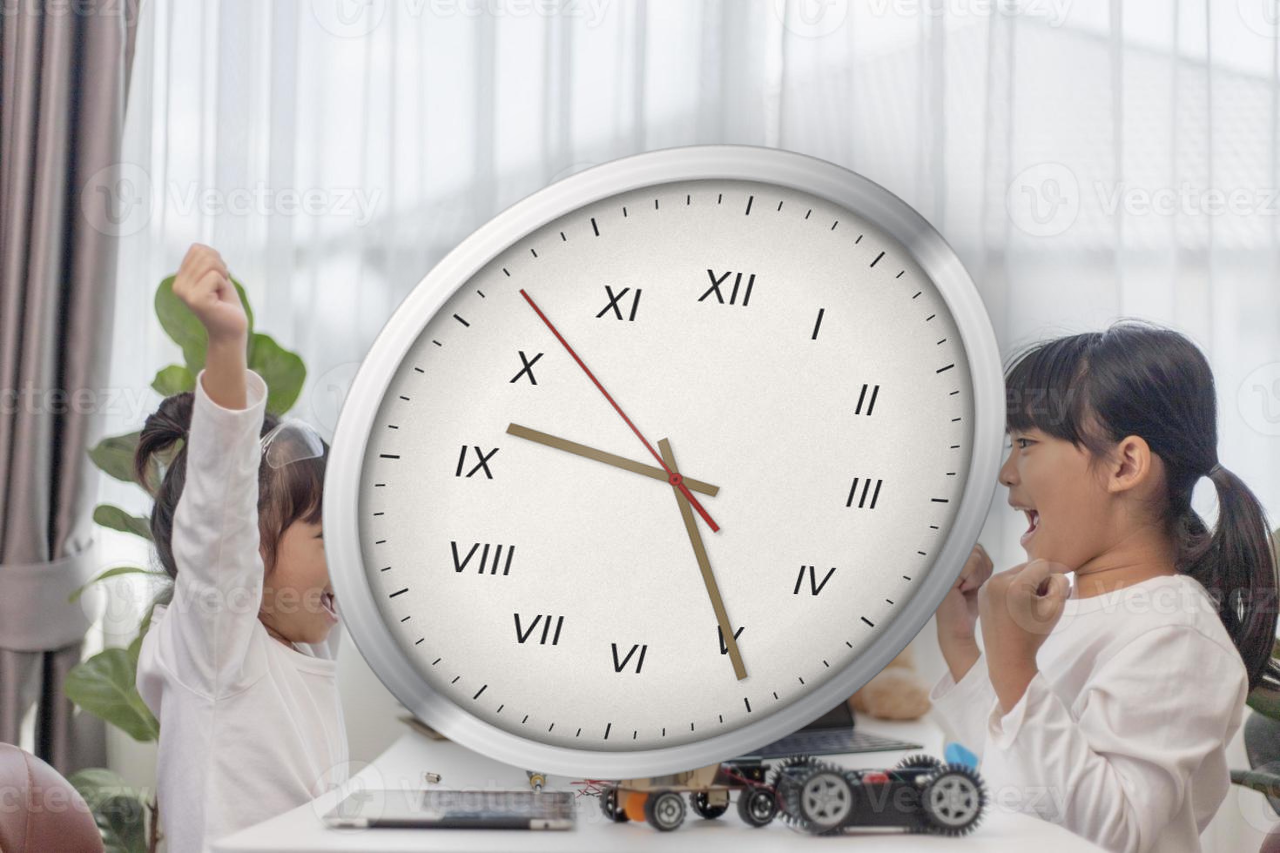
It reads {"hour": 9, "minute": 24, "second": 52}
